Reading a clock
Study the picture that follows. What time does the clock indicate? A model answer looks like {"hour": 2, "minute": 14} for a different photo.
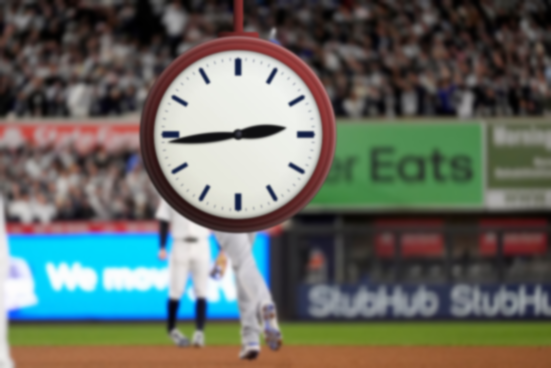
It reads {"hour": 2, "minute": 44}
